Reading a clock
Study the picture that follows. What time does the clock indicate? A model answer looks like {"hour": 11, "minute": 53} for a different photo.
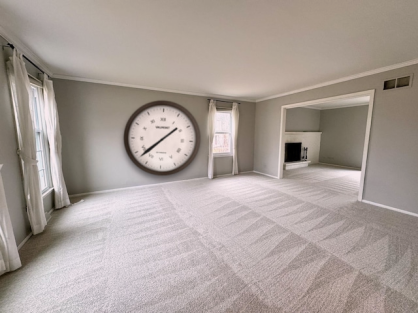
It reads {"hour": 1, "minute": 38}
